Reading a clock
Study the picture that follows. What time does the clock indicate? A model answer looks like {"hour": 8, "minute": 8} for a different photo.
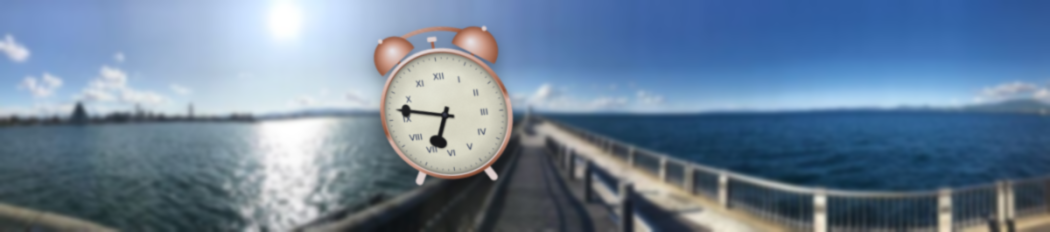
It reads {"hour": 6, "minute": 47}
